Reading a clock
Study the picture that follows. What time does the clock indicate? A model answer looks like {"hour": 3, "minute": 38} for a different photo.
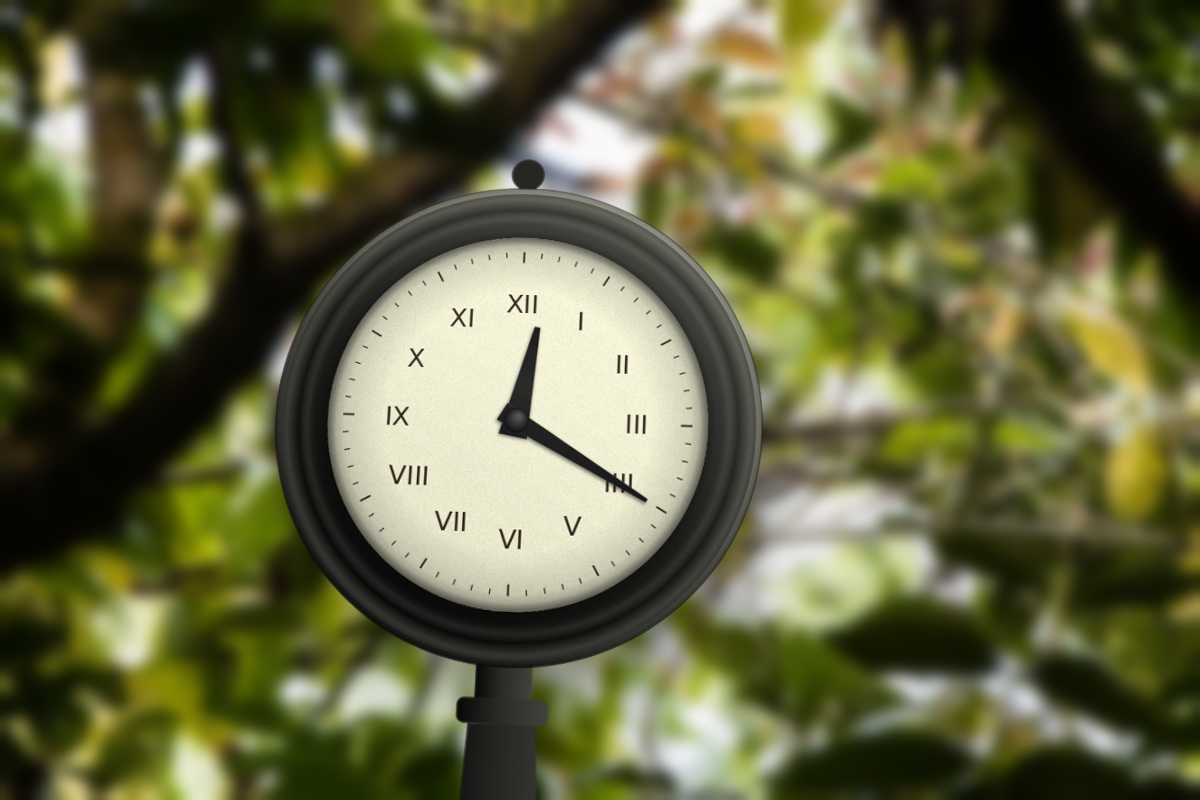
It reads {"hour": 12, "minute": 20}
